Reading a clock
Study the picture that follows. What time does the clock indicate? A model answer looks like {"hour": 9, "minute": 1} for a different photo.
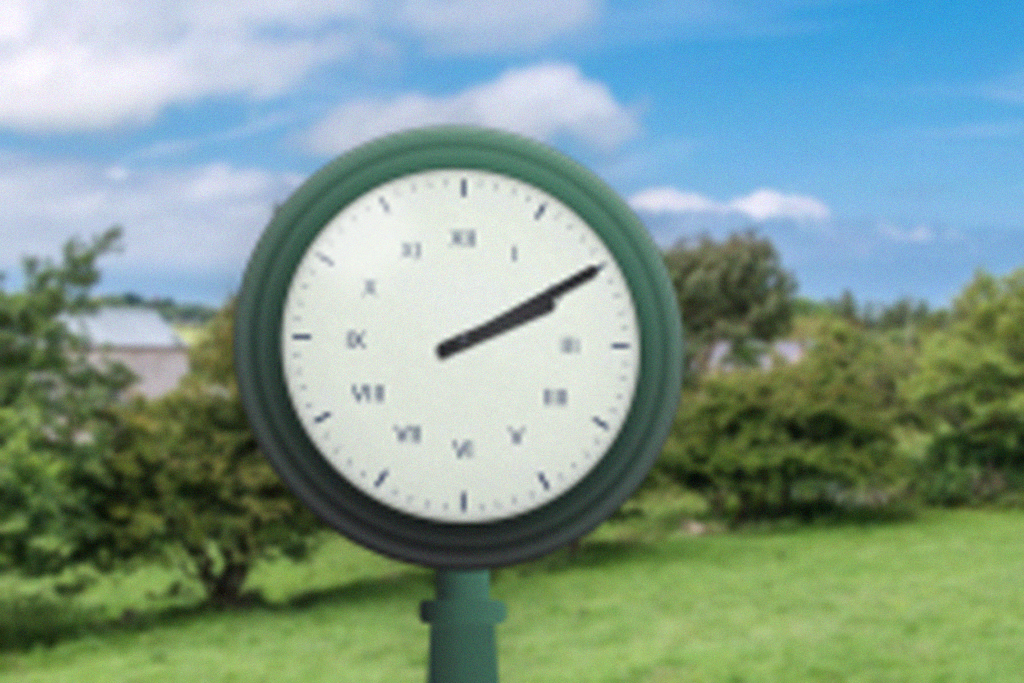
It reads {"hour": 2, "minute": 10}
